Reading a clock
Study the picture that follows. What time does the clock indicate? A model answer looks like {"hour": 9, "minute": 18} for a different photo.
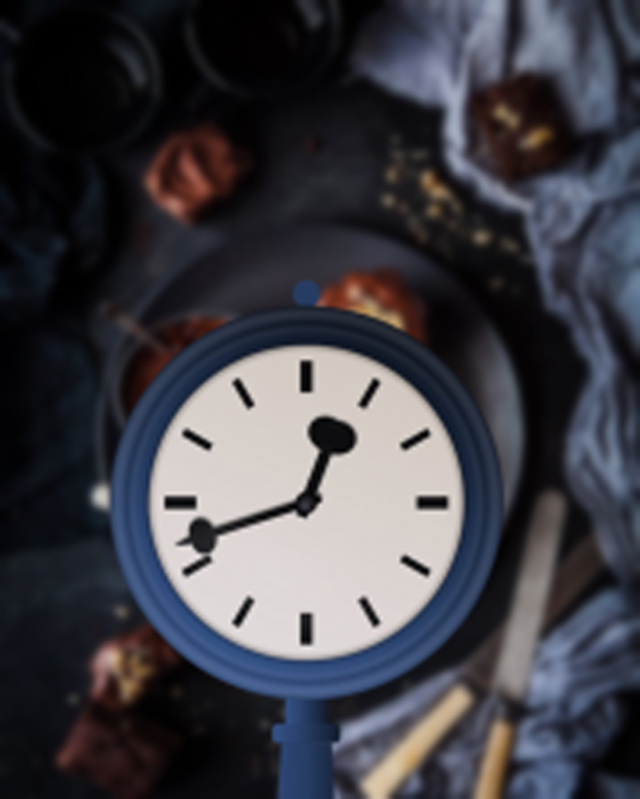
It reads {"hour": 12, "minute": 42}
